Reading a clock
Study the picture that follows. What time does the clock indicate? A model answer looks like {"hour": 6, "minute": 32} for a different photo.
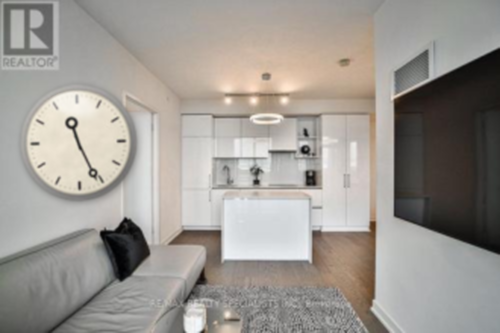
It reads {"hour": 11, "minute": 26}
